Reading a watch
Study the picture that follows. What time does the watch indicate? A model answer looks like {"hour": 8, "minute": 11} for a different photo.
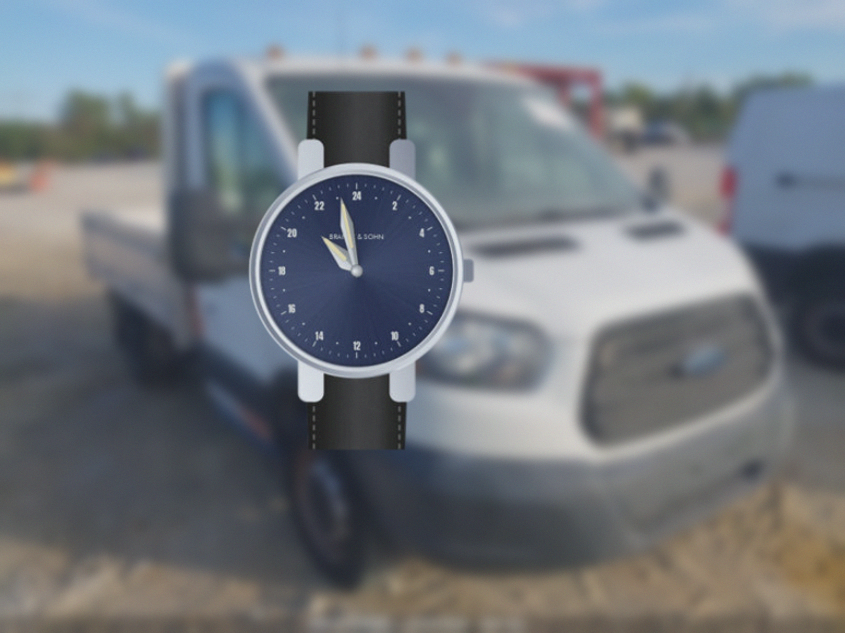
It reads {"hour": 20, "minute": 58}
